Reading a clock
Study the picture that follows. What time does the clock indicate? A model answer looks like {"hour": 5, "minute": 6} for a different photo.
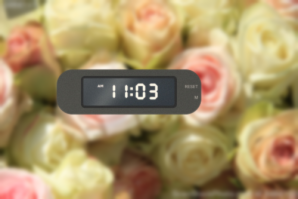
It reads {"hour": 11, "minute": 3}
